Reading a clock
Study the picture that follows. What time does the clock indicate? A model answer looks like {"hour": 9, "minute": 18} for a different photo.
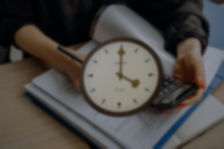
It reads {"hour": 4, "minute": 0}
